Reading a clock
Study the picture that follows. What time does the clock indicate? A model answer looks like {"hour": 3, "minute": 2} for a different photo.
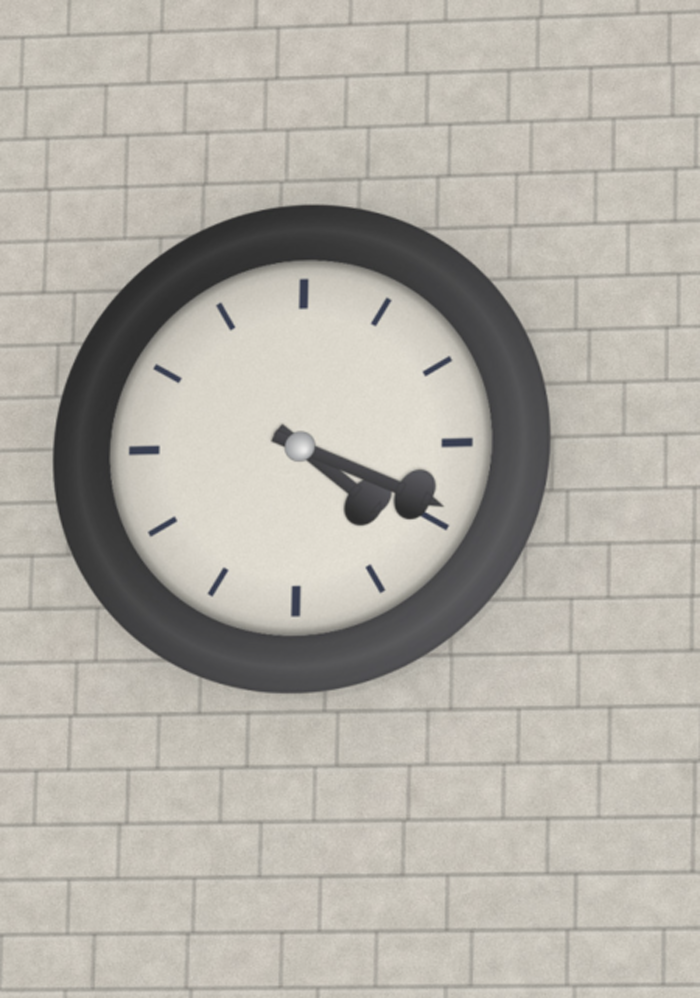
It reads {"hour": 4, "minute": 19}
